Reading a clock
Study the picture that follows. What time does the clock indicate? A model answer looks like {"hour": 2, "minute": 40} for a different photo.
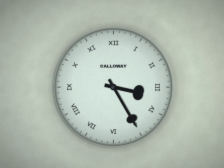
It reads {"hour": 3, "minute": 25}
